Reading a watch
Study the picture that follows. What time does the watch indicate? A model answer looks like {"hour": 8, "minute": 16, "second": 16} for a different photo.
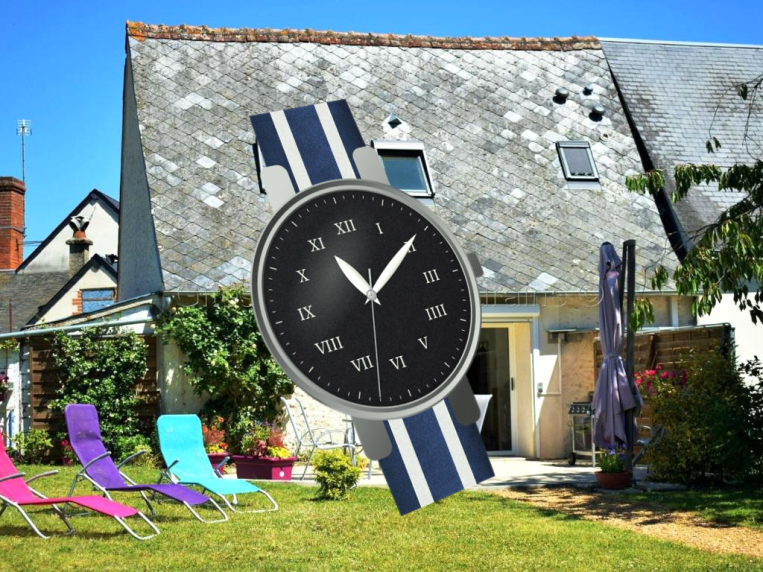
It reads {"hour": 11, "minute": 9, "second": 33}
